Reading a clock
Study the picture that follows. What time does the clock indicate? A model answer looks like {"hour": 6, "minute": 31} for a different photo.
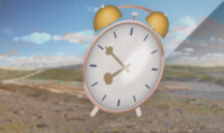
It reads {"hour": 7, "minute": 51}
